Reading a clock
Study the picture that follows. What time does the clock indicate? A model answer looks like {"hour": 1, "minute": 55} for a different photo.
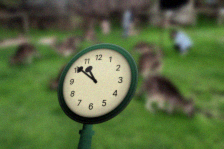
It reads {"hour": 10, "minute": 51}
